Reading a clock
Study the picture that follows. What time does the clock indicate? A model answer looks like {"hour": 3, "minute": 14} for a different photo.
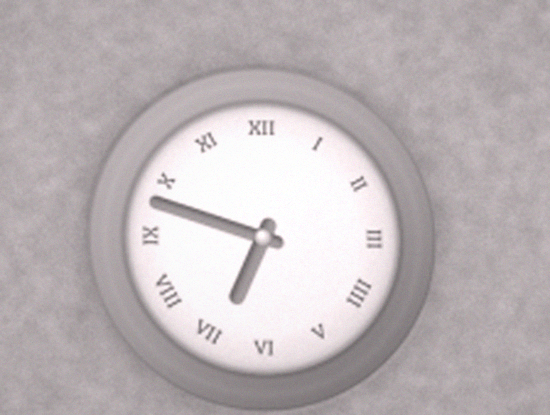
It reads {"hour": 6, "minute": 48}
